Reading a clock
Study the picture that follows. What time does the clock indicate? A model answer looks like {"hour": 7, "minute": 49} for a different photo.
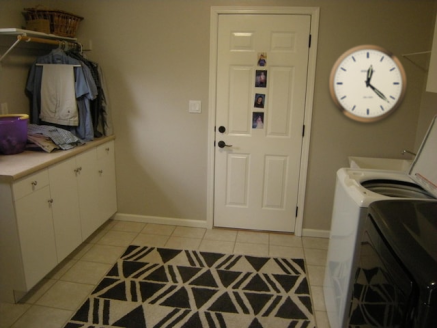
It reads {"hour": 12, "minute": 22}
